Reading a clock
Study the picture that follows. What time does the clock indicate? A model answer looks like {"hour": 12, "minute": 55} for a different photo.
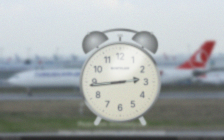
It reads {"hour": 2, "minute": 44}
